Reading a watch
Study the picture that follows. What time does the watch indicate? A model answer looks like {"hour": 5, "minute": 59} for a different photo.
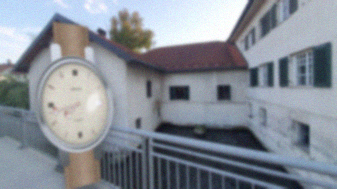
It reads {"hour": 7, "minute": 43}
